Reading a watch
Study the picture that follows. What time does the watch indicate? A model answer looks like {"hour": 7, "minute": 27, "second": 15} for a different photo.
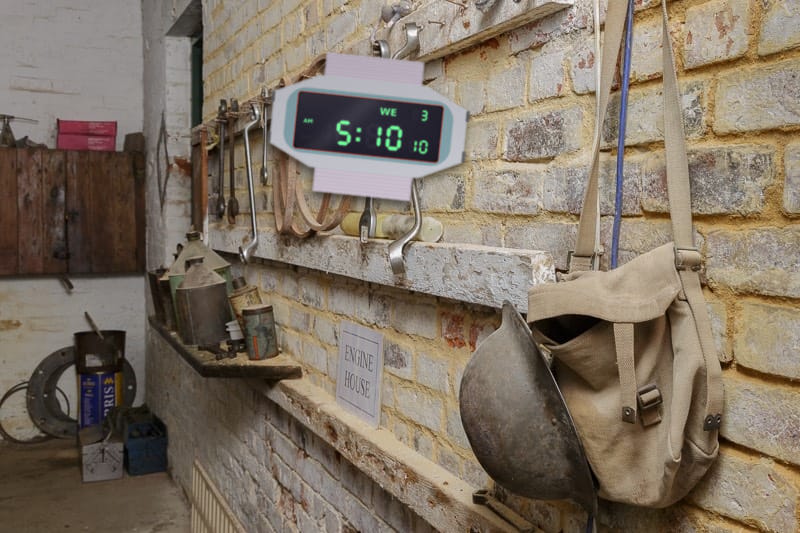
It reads {"hour": 5, "minute": 10, "second": 10}
